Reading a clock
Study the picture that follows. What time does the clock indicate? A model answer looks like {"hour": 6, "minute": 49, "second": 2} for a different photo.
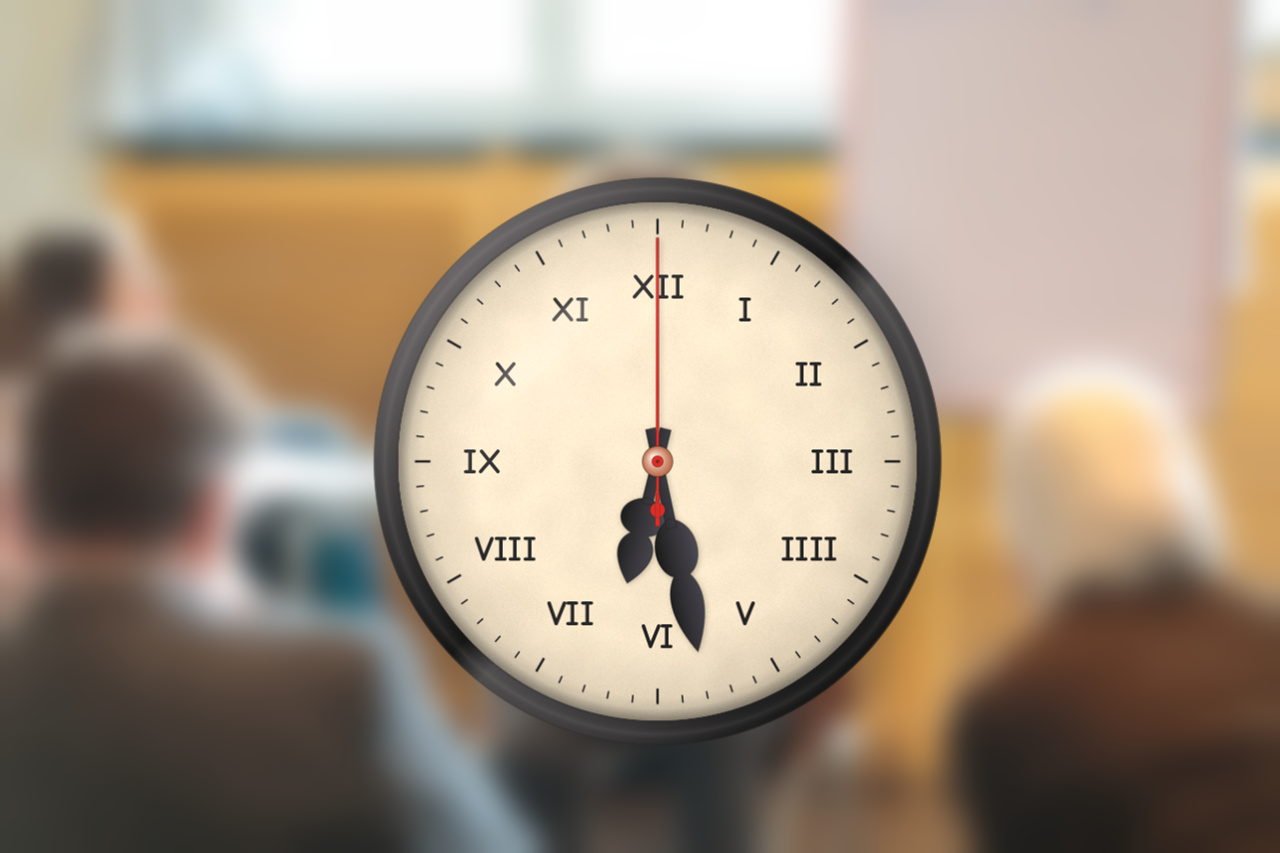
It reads {"hour": 6, "minute": 28, "second": 0}
